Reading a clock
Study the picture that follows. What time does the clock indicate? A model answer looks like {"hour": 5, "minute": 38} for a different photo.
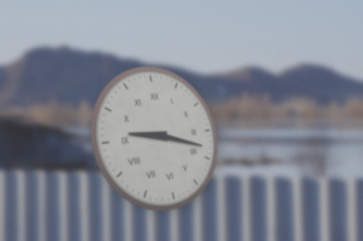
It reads {"hour": 9, "minute": 18}
